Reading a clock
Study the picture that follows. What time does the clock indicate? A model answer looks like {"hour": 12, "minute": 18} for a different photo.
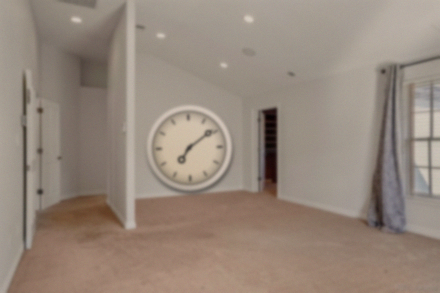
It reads {"hour": 7, "minute": 9}
